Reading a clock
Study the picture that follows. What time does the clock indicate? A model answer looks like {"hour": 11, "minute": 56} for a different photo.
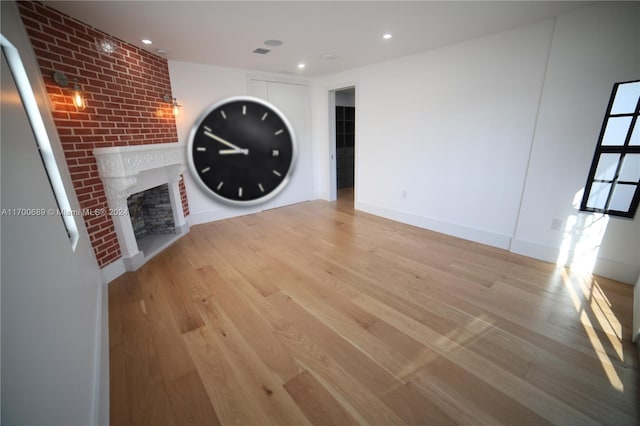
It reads {"hour": 8, "minute": 49}
